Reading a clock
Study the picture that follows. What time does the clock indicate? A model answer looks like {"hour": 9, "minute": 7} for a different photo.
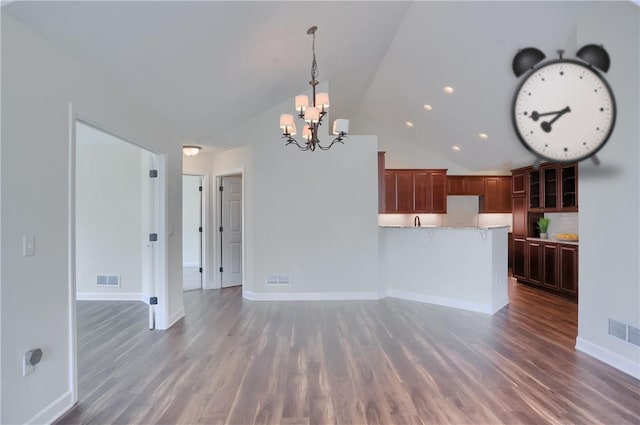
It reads {"hour": 7, "minute": 44}
